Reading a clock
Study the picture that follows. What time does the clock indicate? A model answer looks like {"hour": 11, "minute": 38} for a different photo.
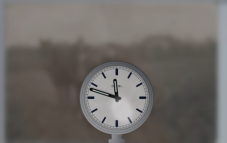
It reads {"hour": 11, "minute": 48}
